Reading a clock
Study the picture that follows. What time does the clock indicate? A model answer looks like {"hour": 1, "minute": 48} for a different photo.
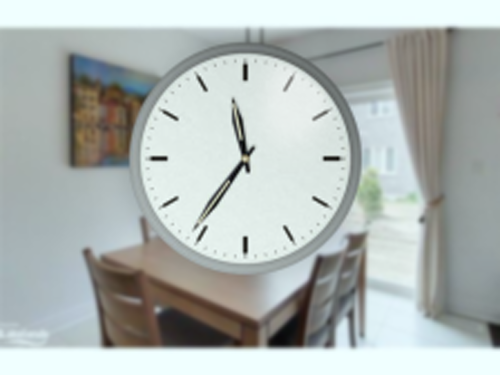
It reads {"hour": 11, "minute": 36}
